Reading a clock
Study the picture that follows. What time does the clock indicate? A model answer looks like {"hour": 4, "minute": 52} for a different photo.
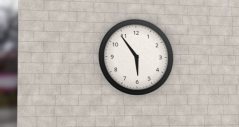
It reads {"hour": 5, "minute": 54}
